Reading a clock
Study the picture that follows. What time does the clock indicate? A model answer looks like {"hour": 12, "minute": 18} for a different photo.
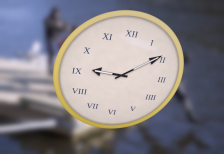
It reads {"hour": 9, "minute": 9}
